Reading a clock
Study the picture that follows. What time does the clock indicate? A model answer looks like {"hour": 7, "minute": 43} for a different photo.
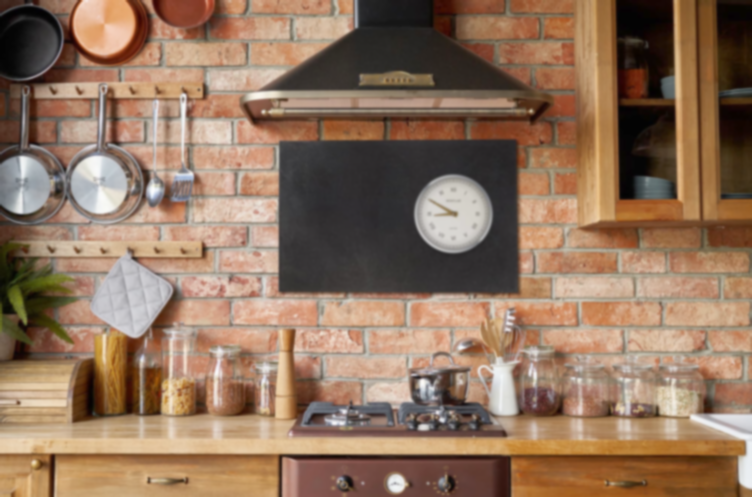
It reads {"hour": 8, "minute": 50}
